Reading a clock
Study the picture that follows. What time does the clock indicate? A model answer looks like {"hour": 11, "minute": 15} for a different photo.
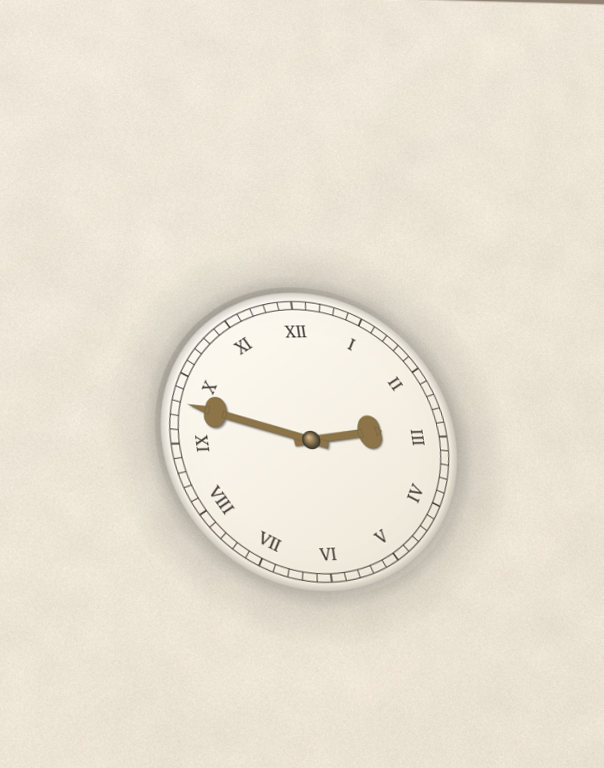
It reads {"hour": 2, "minute": 48}
